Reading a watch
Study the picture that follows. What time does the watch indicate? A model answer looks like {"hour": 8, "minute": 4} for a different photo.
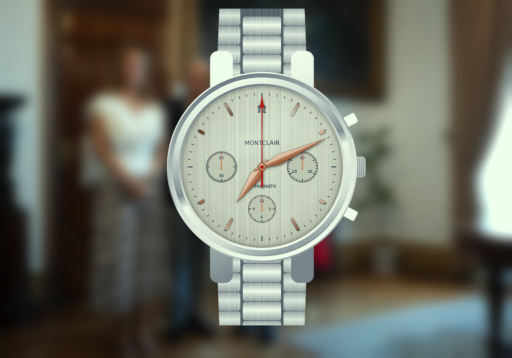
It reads {"hour": 7, "minute": 11}
